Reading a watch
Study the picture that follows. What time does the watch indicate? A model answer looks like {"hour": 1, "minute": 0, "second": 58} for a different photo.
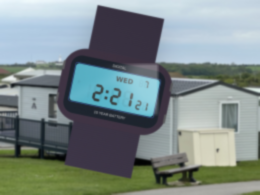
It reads {"hour": 2, "minute": 21, "second": 21}
